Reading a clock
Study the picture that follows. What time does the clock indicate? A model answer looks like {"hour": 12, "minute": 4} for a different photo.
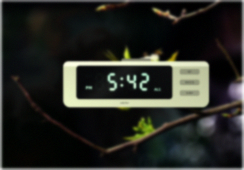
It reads {"hour": 5, "minute": 42}
